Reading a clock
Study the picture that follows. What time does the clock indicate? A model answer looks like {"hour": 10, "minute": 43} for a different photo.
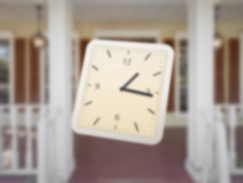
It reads {"hour": 1, "minute": 16}
